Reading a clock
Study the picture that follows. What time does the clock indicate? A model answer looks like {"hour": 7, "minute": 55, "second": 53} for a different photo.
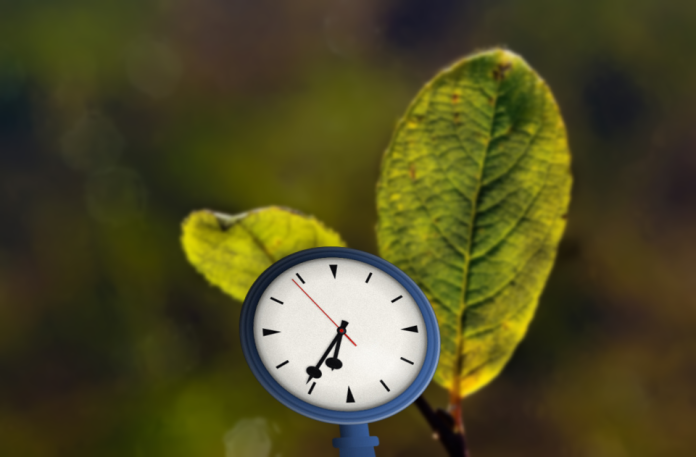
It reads {"hour": 6, "minute": 35, "second": 54}
